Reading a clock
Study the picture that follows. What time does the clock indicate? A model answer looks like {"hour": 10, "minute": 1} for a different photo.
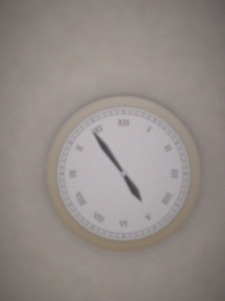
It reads {"hour": 4, "minute": 54}
